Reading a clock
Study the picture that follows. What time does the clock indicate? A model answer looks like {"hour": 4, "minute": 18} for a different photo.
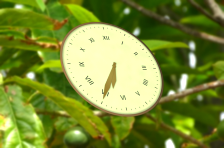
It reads {"hour": 6, "minute": 35}
